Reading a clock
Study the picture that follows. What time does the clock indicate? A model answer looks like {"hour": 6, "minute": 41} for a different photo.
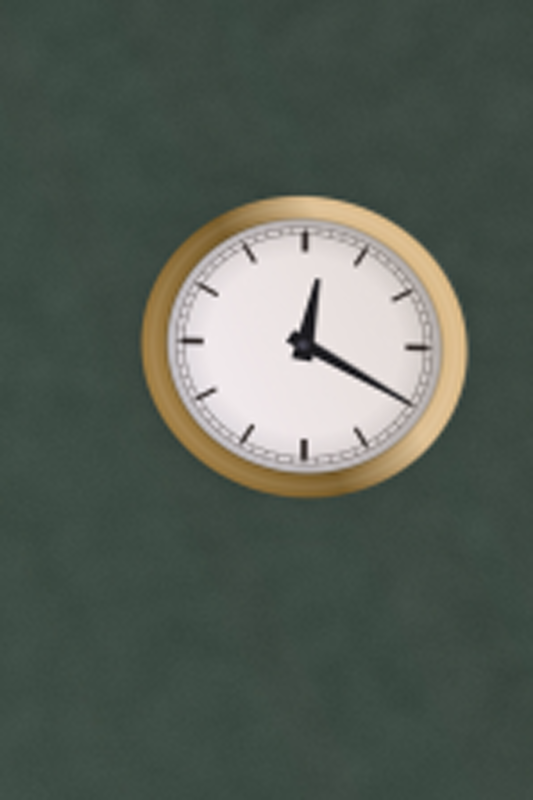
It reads {"hour": 12, "minute": 20}
